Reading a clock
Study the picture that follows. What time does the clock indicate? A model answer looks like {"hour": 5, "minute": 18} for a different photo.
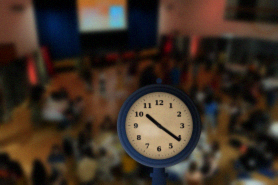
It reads {"hour": 10, "minute": 21}
